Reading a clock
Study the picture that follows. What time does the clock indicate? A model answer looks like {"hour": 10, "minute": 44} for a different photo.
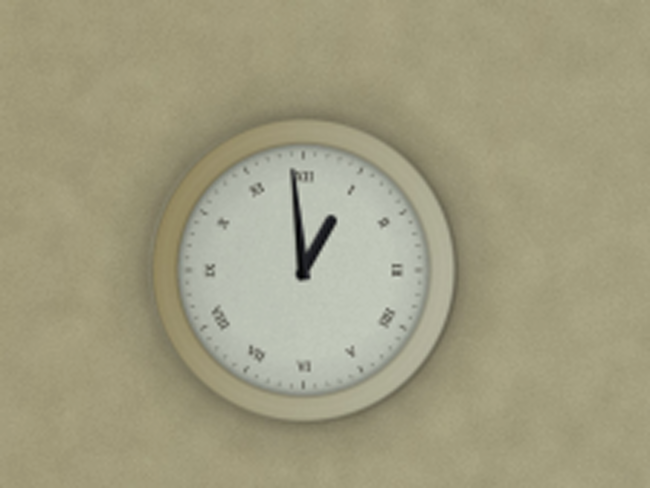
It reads {"hour": 12, "minute": 59}
